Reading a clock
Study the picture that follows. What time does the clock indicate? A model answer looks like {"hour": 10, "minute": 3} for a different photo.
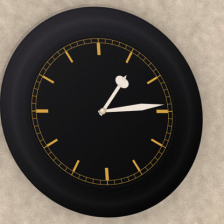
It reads {"hour": 1, "minute": 14}
